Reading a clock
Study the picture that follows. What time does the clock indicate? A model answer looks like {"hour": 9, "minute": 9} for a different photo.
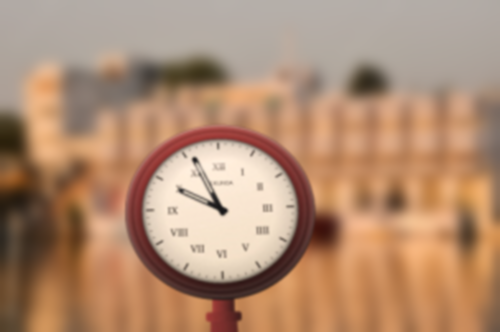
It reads {"hour": 9, "minute": 56}
